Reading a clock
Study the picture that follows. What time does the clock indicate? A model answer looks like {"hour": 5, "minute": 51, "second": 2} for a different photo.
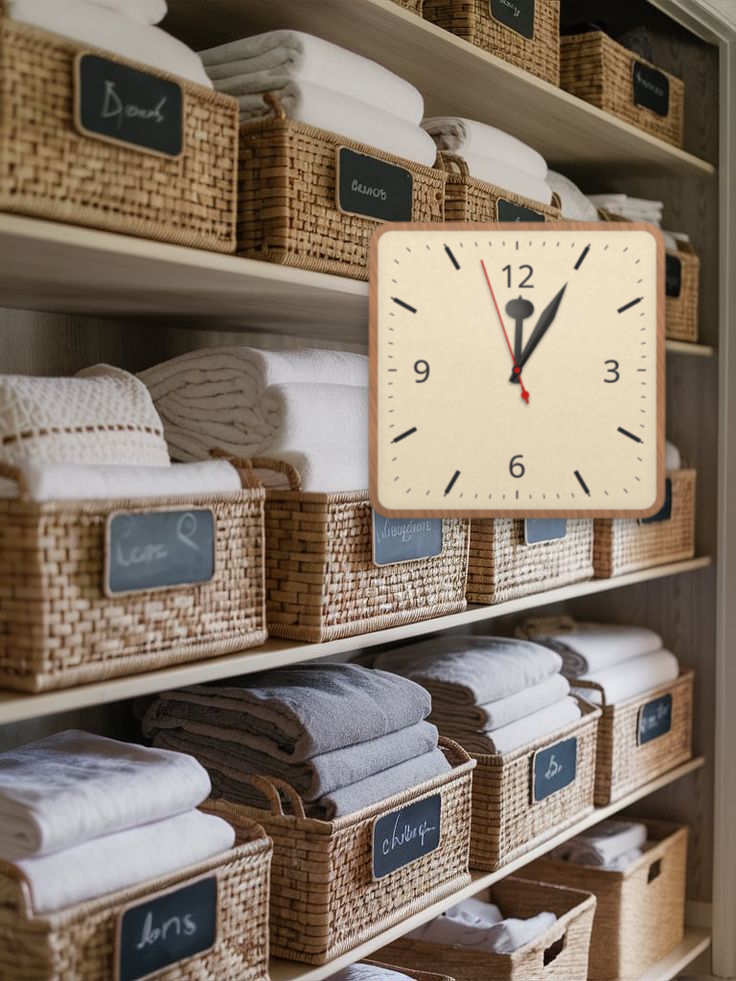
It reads {"hour": 12, "minute": 4, "second": 57}
